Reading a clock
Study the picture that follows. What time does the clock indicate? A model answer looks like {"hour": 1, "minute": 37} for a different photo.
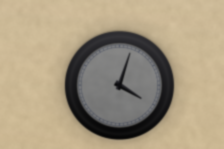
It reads {"hour": 4, "minute": 3}
